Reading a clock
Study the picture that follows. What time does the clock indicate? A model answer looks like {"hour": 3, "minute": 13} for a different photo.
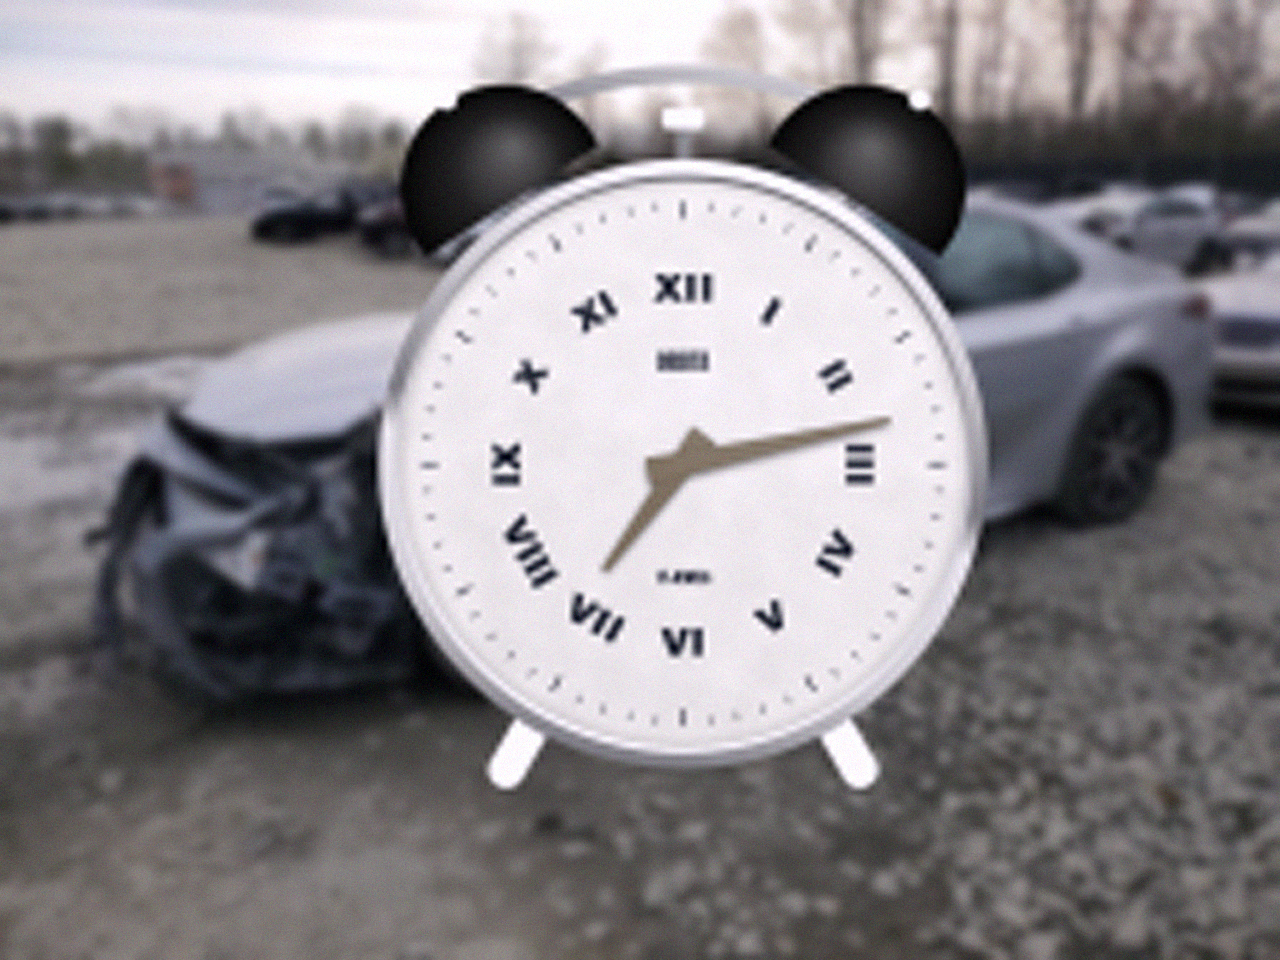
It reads {"hour": 7, "minute": 13}
